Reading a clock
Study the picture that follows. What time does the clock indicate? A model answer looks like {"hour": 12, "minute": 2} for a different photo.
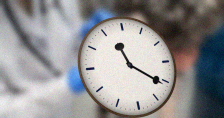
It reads {"hour": 11, "minute": 21}
